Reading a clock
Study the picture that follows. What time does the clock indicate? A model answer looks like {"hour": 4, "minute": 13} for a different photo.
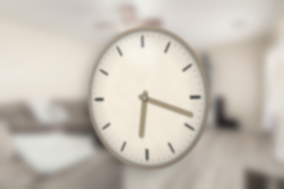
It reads {"hour": 6, "minute": 18}
